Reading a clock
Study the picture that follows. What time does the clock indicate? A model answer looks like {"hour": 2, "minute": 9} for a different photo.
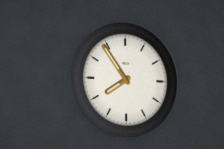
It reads {"hour": 7, "minute": 54}
